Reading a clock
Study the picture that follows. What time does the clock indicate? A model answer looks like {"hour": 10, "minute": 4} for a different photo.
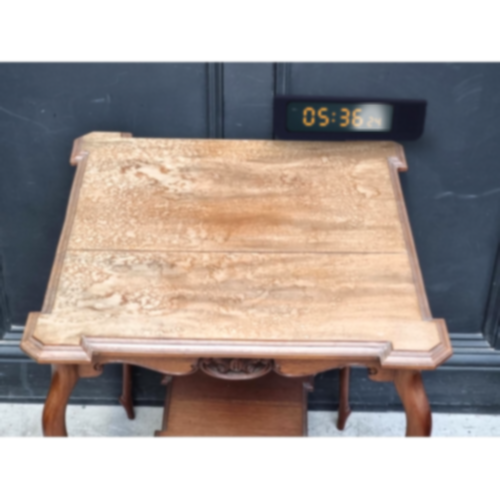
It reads {"hour": 5, "minute": 36}
